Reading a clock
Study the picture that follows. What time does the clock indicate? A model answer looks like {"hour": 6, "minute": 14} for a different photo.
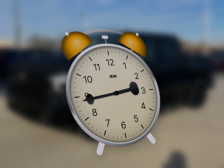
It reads {"hour": 2, "minute": 44}
